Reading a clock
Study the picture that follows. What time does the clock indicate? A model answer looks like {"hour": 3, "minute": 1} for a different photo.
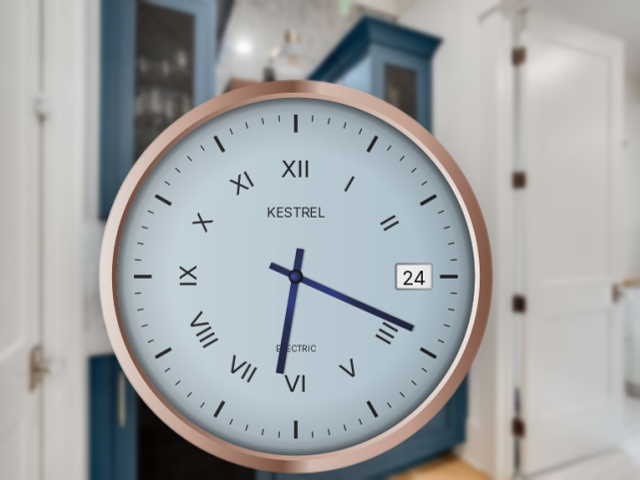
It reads {"hour": 6, "minute": 19}
